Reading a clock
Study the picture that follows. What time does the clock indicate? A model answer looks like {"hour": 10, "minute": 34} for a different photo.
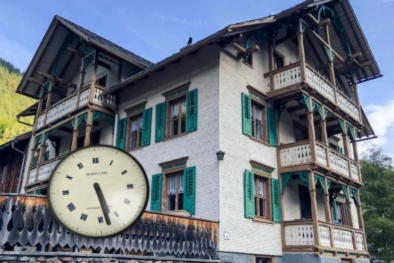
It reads {"hour": 5, "minute": 28}
